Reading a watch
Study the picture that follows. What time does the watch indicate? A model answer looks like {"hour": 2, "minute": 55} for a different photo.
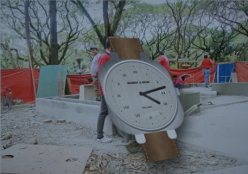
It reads {"hour": 4, "minute": 13}
